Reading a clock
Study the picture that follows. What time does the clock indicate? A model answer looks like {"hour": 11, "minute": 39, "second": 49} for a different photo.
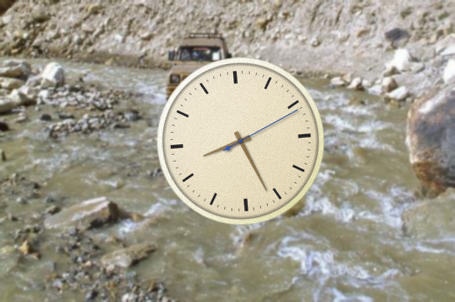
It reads {"hour": 8, "minute": 26, "second": 11}
